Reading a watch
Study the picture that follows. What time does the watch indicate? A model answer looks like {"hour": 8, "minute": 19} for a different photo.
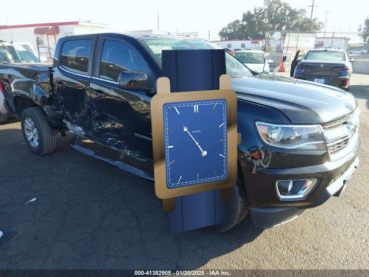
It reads {"hour": 4, "minute": 54}
